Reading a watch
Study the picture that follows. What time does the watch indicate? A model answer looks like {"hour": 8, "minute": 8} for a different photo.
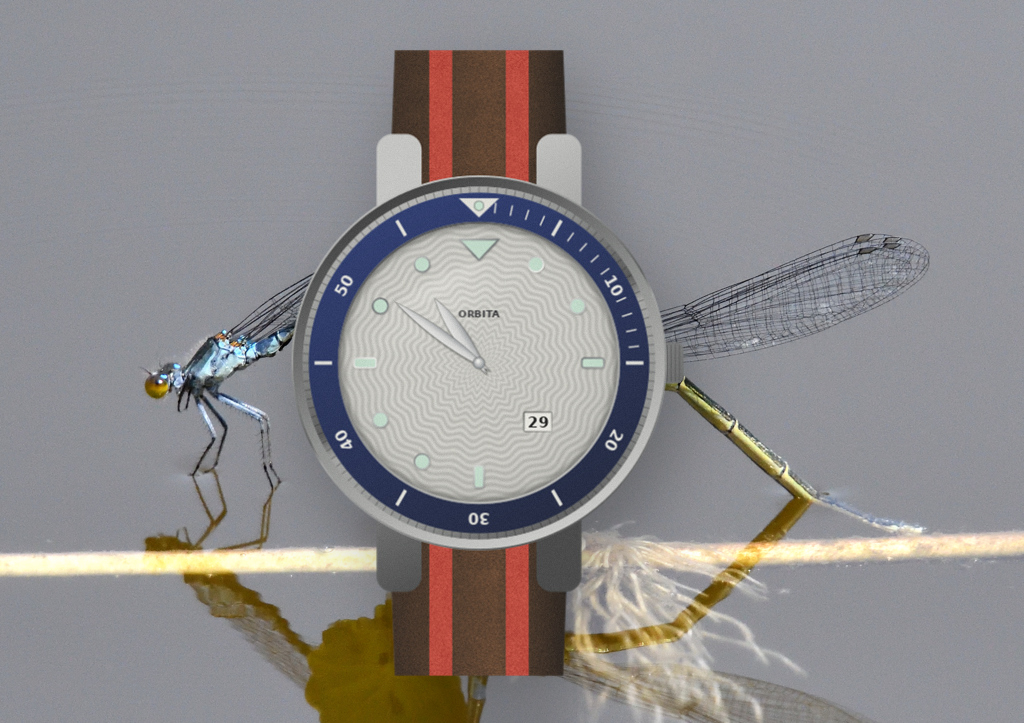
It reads {"hour": 10, "minute": 51}
